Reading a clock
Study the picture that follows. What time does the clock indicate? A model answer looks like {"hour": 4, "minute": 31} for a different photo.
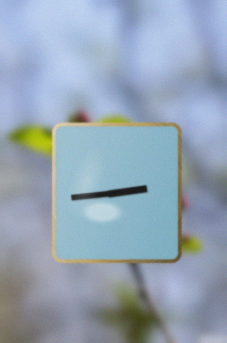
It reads {"hour": 2, "minute": 44}
